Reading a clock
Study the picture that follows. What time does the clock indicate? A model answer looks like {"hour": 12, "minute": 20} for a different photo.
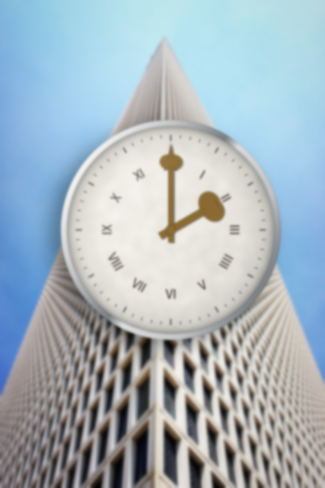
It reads {"hour": 2, "minute": 0}
